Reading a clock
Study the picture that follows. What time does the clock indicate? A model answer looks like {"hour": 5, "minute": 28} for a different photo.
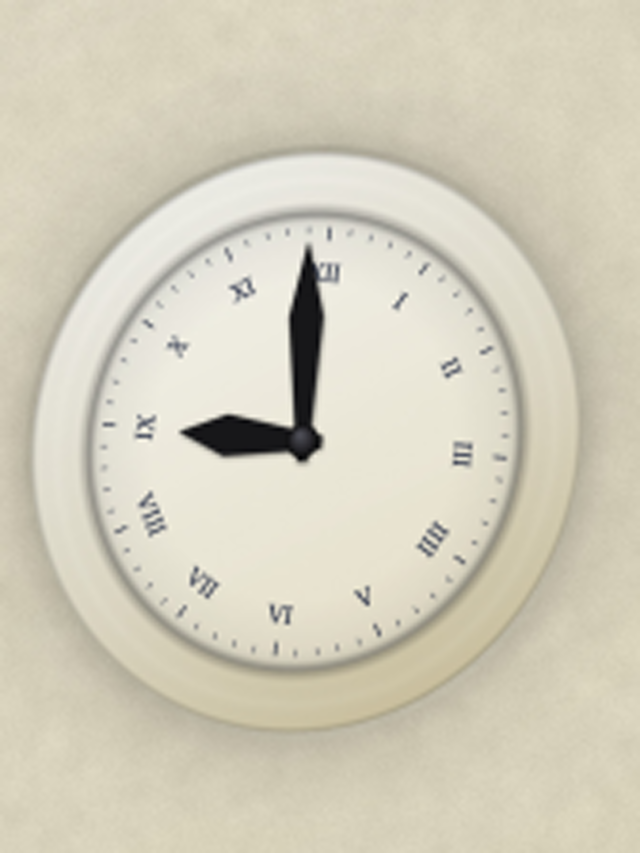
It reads {"hour": 8, "minute": 59}
